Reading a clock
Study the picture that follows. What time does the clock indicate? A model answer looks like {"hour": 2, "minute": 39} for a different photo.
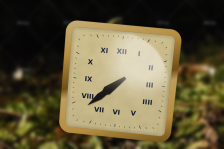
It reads {"hour": 7, "minute": 38}
